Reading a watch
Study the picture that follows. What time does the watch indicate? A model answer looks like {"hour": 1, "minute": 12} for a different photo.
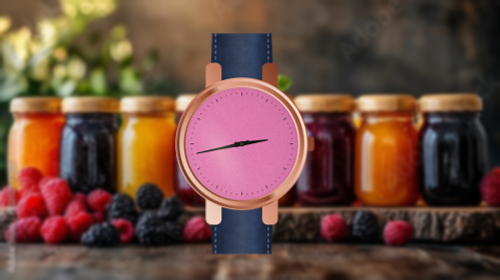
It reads {"hour": 2, "minute": 43}
